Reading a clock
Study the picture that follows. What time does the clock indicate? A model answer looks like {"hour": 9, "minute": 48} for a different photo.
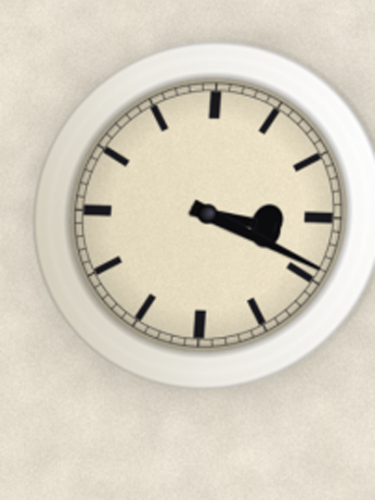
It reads {"hour": 3, "minute": 19}
